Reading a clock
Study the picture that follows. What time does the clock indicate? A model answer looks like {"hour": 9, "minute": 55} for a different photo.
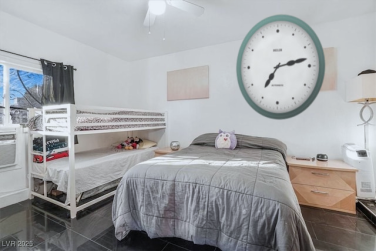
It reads {"hour": 7, "minute": 13}
